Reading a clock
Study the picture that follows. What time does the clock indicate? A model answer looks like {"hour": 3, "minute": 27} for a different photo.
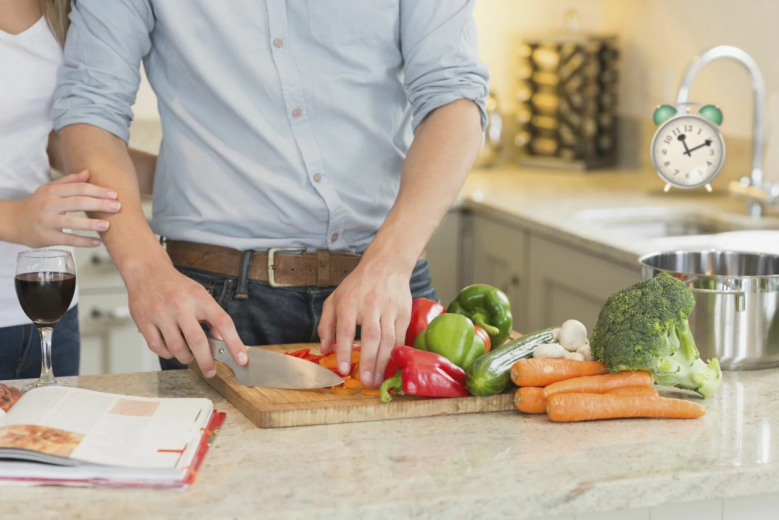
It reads {"hour": 11, "minute": 11}
